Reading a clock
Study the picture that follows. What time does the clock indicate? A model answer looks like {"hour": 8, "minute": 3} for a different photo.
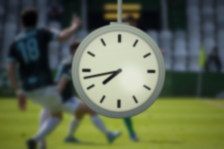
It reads {"hour": 7, "minute": 43}
